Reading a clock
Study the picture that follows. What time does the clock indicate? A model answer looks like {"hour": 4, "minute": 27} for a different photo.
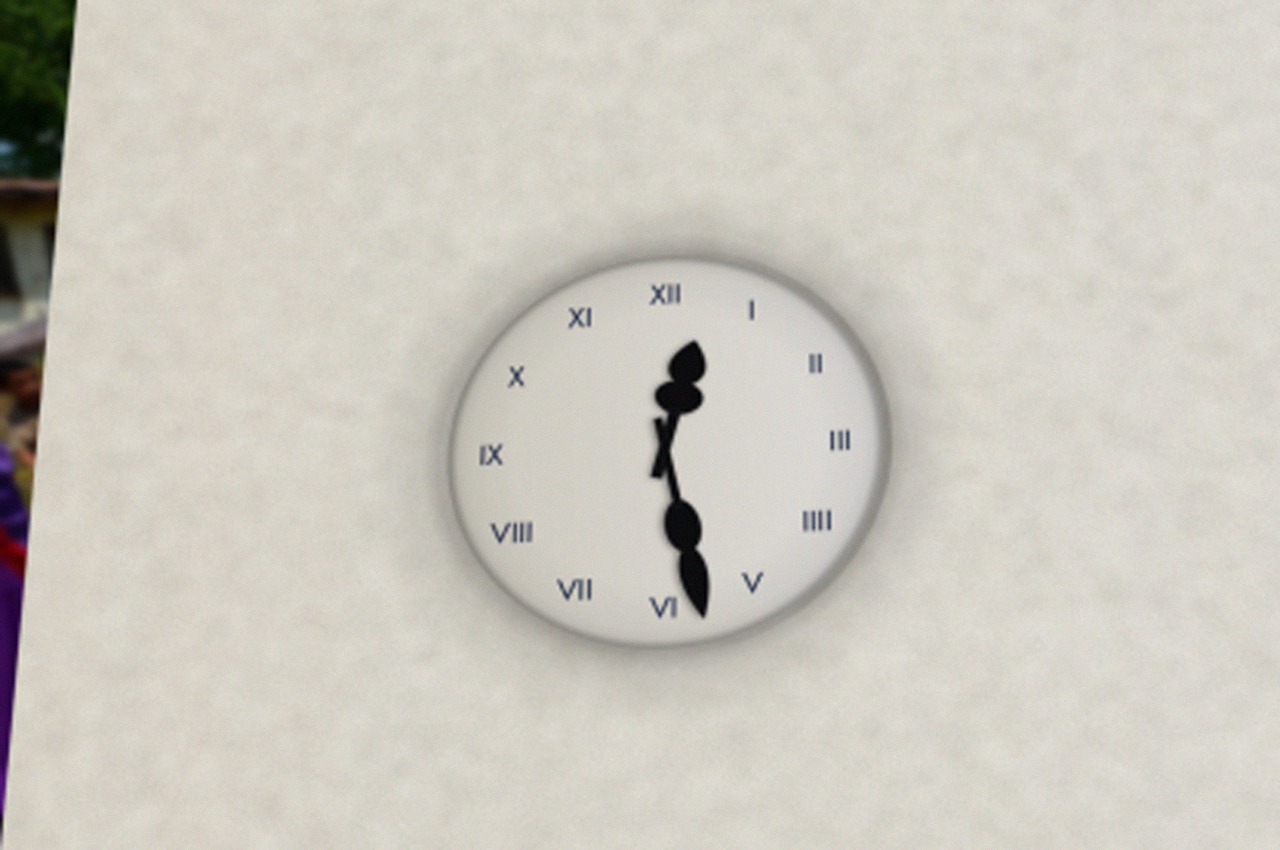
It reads {"hour": 12, "minute": 28}
